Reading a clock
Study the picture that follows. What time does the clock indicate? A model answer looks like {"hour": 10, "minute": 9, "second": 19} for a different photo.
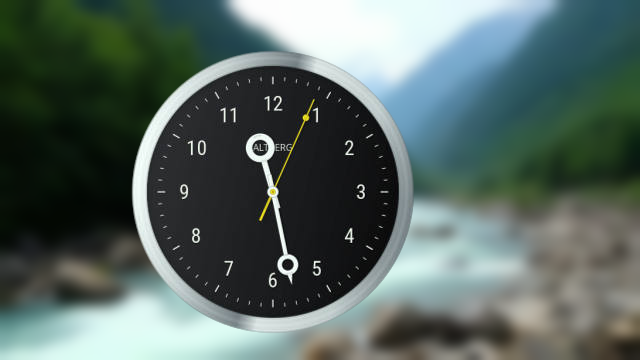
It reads {"hour": 11, "minute": 28, "second": 4}
